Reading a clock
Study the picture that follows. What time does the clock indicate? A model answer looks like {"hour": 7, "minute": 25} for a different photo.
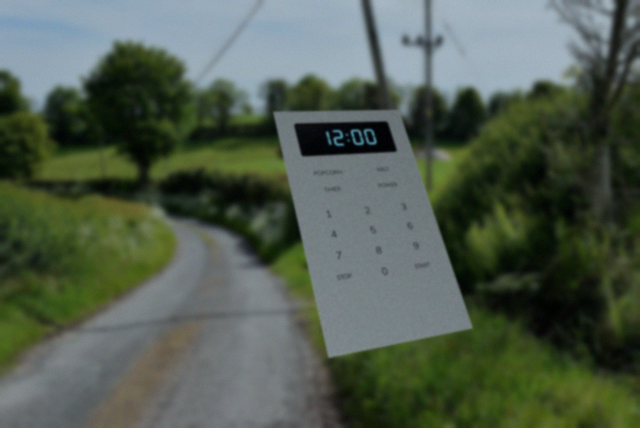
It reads {"hour": 12, "minute": 0}
